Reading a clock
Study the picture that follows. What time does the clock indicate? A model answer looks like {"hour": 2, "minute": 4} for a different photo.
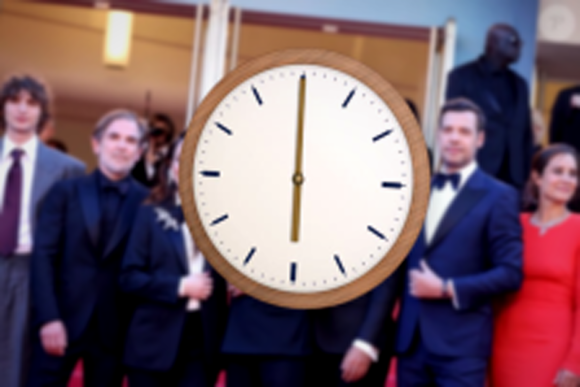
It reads {"hour": 6, "minute": 0}
